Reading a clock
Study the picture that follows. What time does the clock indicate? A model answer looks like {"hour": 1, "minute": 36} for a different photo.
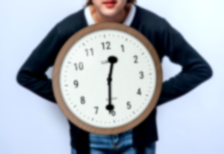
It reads {"hour": 12, "minute": 31}
